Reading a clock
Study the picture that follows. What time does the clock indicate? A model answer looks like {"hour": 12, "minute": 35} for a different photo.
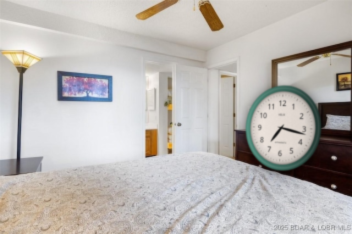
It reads {"hour": 7, "minute": 17}
